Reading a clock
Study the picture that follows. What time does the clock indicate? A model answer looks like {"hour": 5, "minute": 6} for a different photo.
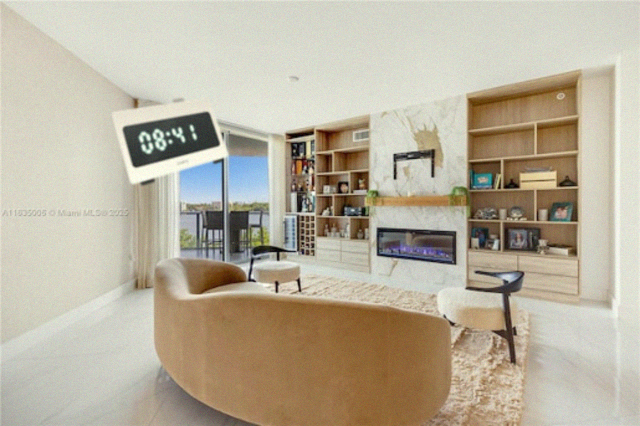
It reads {"hour": 8, "minute": 41}
